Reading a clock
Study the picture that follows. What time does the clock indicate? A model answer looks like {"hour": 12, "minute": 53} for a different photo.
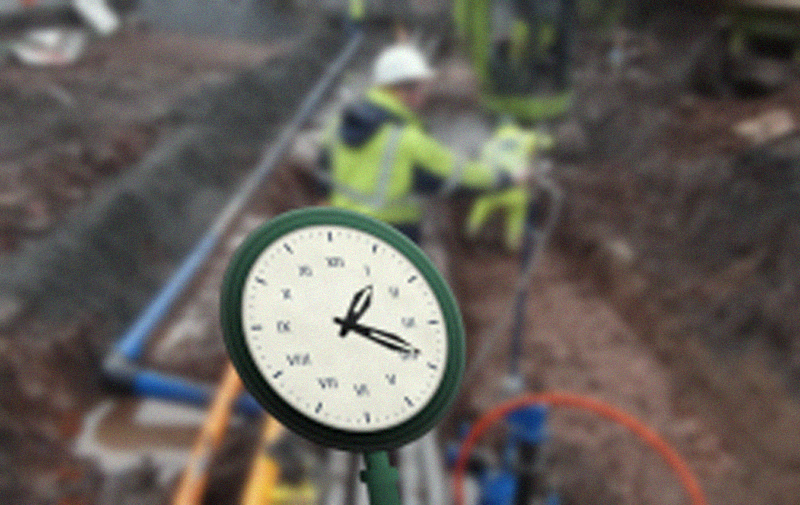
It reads {"hour": 1, "minute": 19}
